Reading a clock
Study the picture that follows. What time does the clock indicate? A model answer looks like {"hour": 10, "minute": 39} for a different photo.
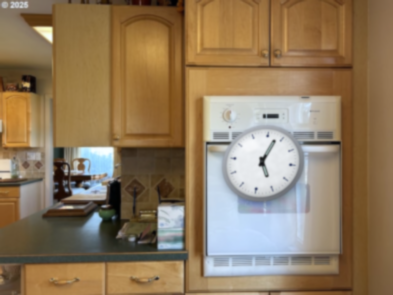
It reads {"hour": 5, "minute": 3}
